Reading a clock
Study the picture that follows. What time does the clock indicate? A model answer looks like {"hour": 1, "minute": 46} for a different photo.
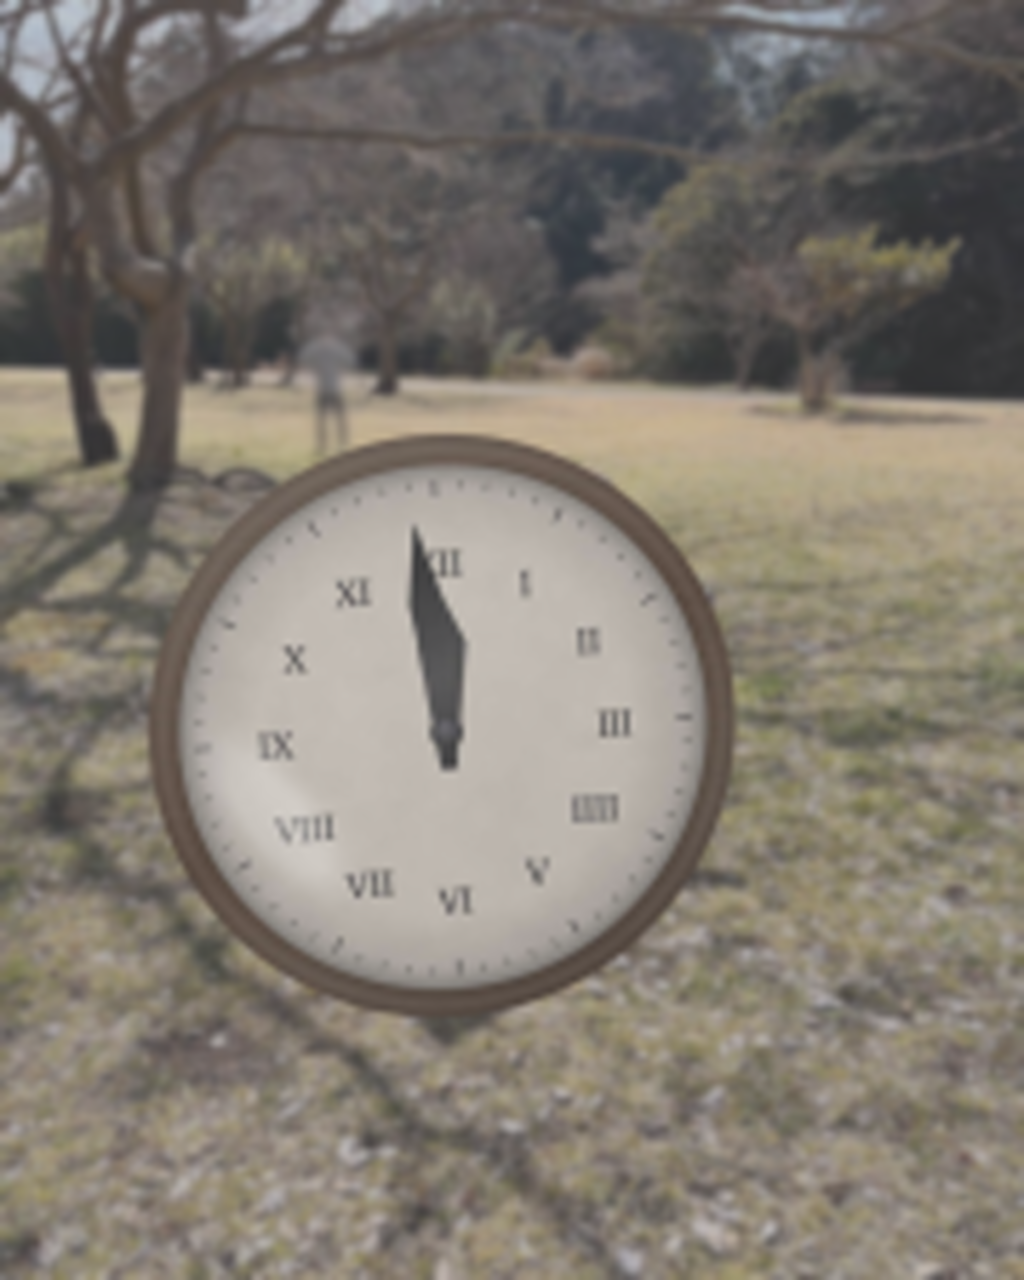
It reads {"hour": 11, "minute": 59}
